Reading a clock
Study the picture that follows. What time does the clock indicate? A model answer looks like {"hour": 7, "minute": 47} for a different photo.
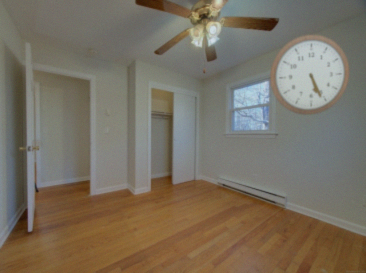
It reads {"hour": 5, "minute": 26}
